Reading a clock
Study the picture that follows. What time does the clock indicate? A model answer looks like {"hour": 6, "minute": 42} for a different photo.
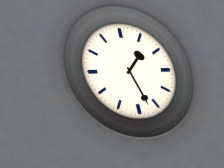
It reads {"hour": 1, "minute": 27}
